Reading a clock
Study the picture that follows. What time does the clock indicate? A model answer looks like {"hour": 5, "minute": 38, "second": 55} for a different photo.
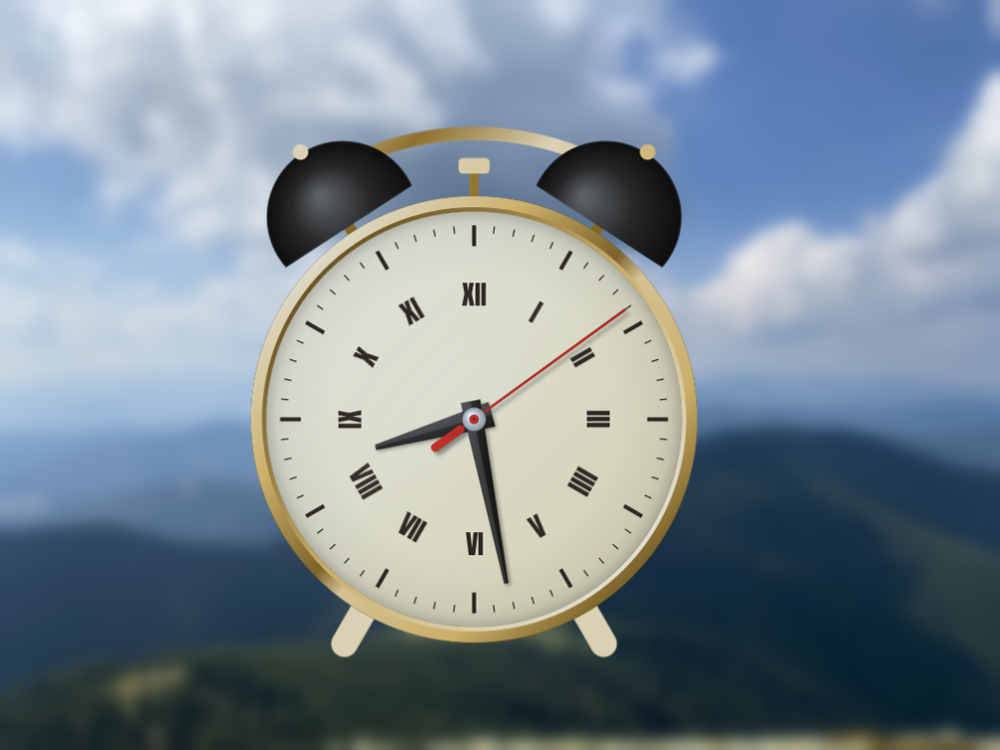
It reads {"hour": 8, "minute": 28, "second": 9}
